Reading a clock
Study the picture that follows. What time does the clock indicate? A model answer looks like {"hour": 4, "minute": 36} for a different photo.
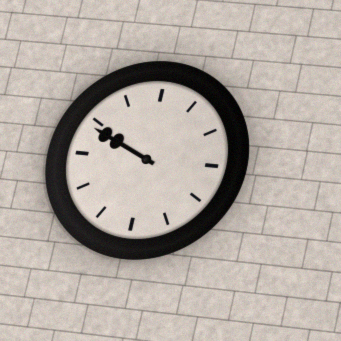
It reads {"hour": 9, "minute": 49}
